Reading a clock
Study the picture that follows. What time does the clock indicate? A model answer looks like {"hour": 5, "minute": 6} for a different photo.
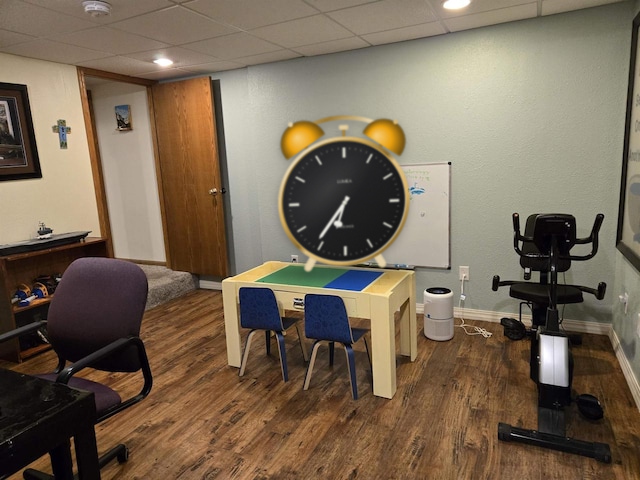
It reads {"hour": 6, "minute": 36}
